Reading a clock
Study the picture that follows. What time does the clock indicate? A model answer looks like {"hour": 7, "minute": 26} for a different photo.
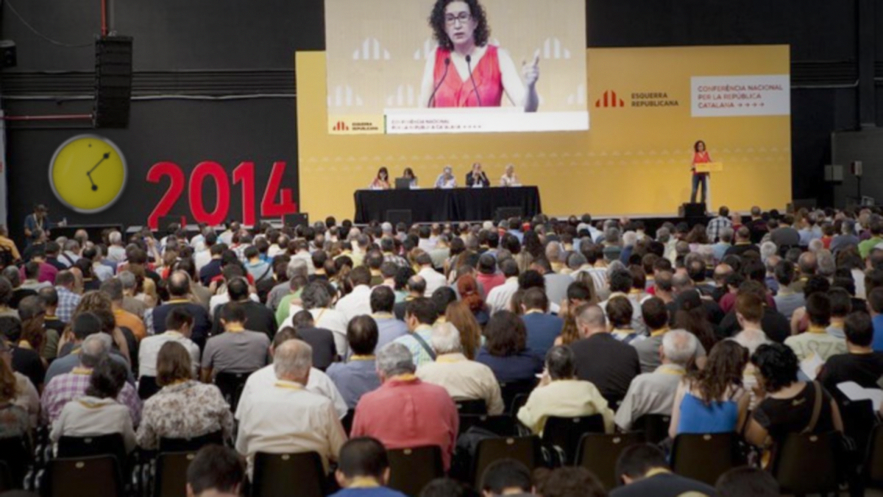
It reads {"hour": 5, "minute": 7}
